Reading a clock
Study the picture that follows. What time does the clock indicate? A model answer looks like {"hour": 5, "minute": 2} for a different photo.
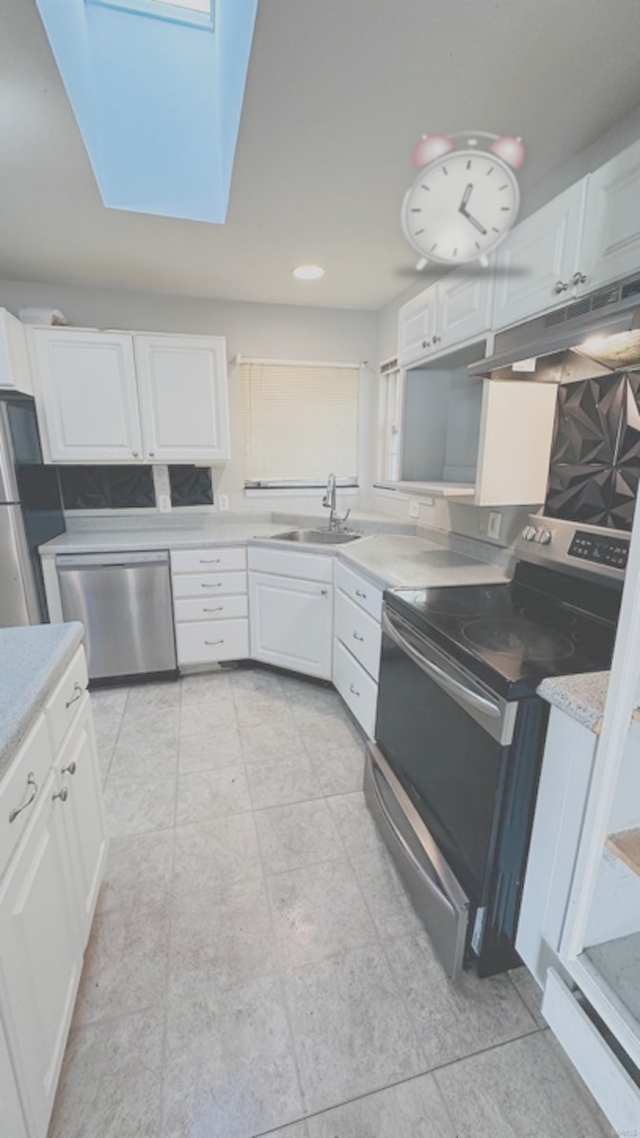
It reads {"hour": 12, "minute": 22}
